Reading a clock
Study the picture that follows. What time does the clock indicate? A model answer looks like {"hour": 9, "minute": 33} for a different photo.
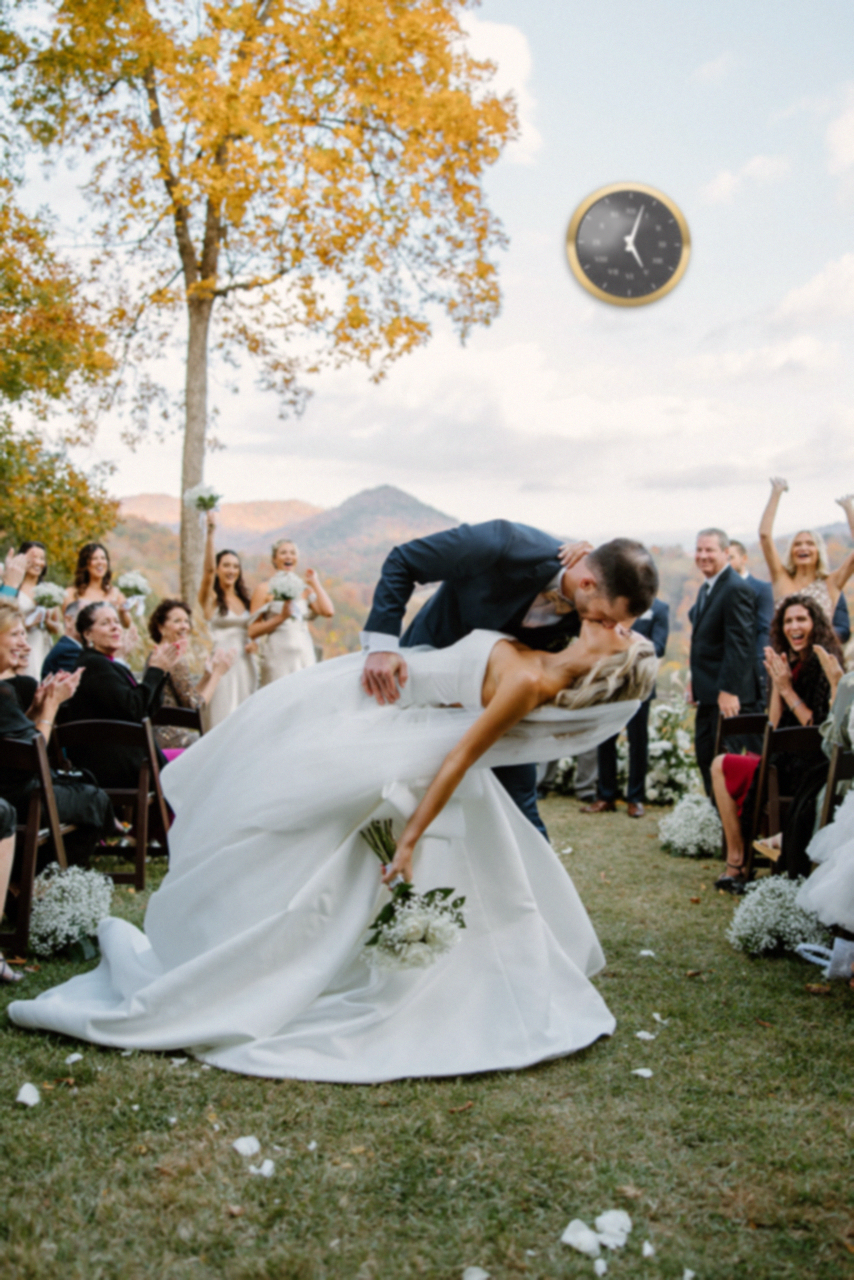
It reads {"hour": 5, "minute": 3}
